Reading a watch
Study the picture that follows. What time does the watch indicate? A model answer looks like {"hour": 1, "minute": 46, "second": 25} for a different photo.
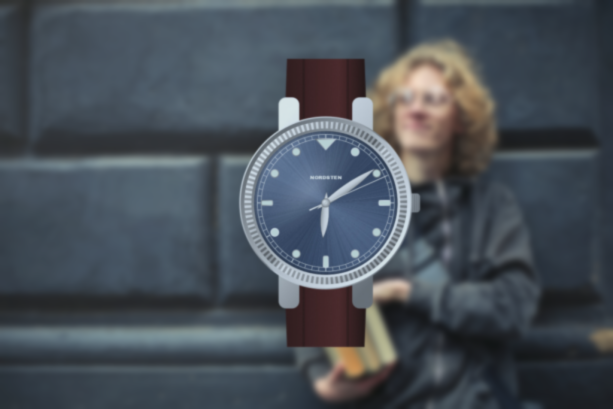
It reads {"hour": 6, "minute": 9, "second": 11}
